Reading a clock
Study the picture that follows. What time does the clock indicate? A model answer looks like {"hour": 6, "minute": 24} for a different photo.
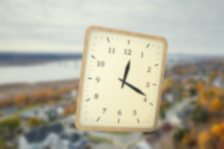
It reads {"hour": 12, "minute": 19}
